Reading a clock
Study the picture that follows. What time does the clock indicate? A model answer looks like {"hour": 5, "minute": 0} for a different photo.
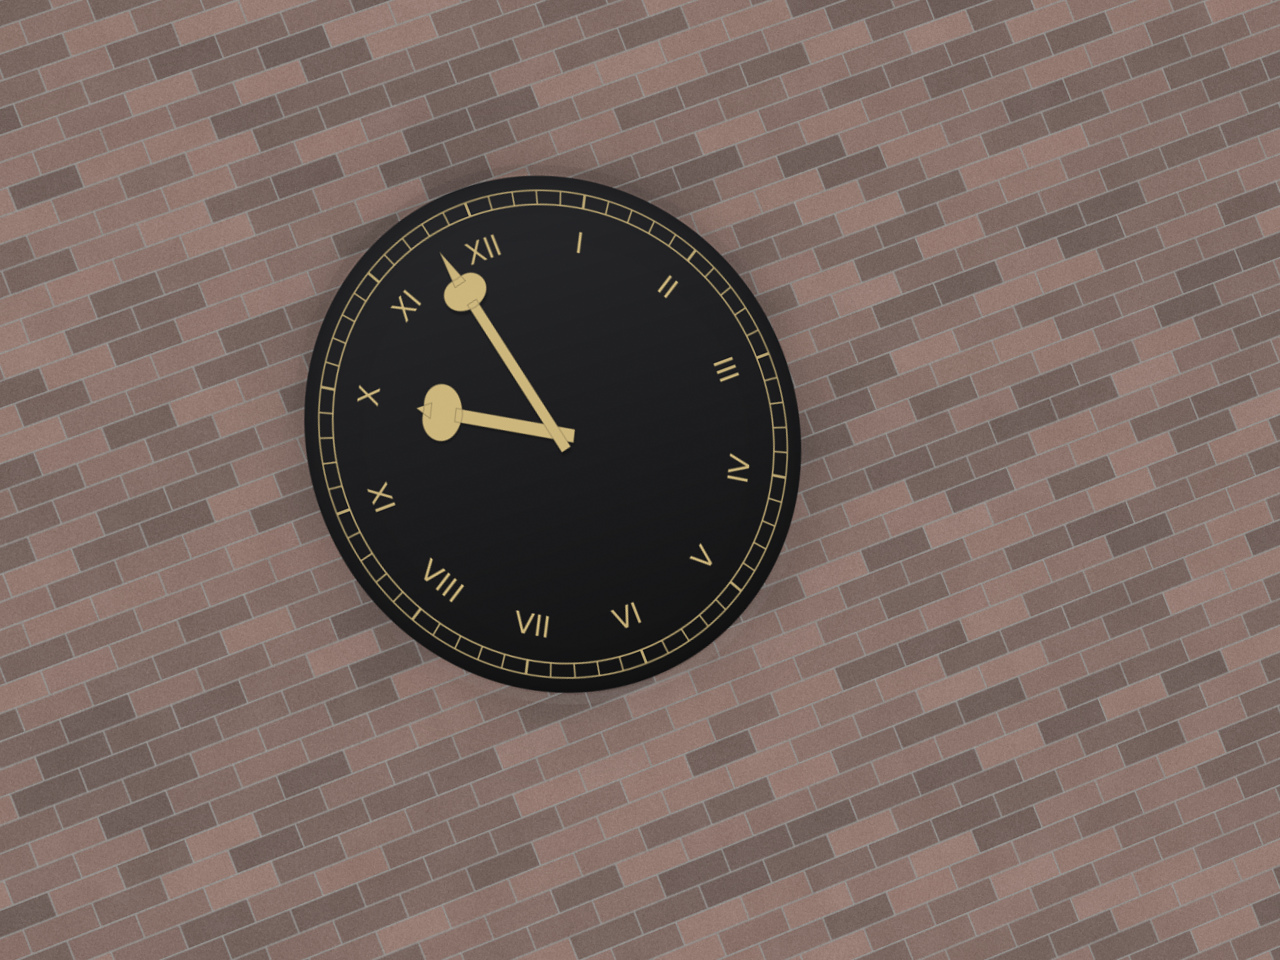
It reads {"hour": 9, "minute": 58}
